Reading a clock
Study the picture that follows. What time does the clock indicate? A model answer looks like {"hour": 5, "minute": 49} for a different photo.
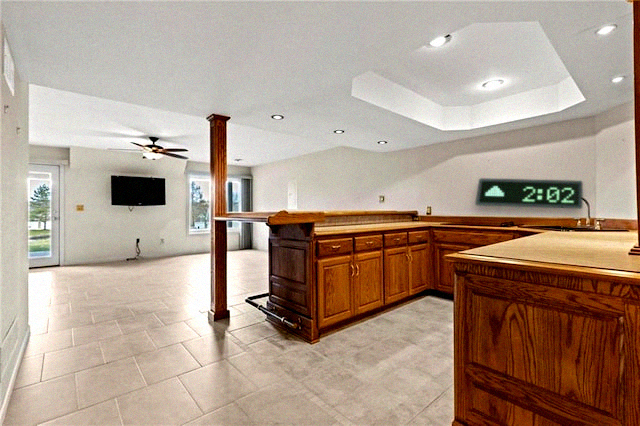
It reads {"hour": 2, "minute": 2}
